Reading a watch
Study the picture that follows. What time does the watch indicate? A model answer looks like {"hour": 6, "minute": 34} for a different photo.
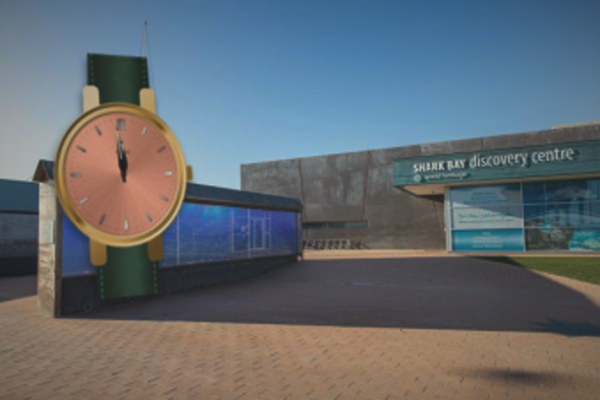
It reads {"hour": 11, "minute": 59}
